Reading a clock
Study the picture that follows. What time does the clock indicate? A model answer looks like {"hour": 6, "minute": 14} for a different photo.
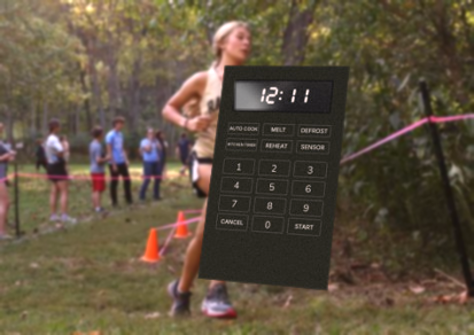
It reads {"hour": 12, "minute": 11}
